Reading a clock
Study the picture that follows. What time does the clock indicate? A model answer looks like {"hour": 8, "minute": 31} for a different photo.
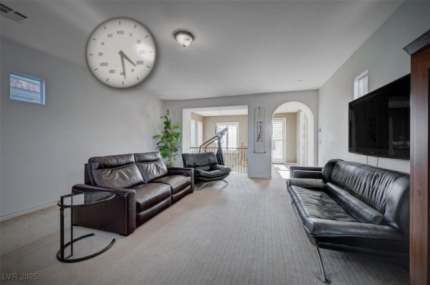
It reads {"hour": 4, "minute": 29}
